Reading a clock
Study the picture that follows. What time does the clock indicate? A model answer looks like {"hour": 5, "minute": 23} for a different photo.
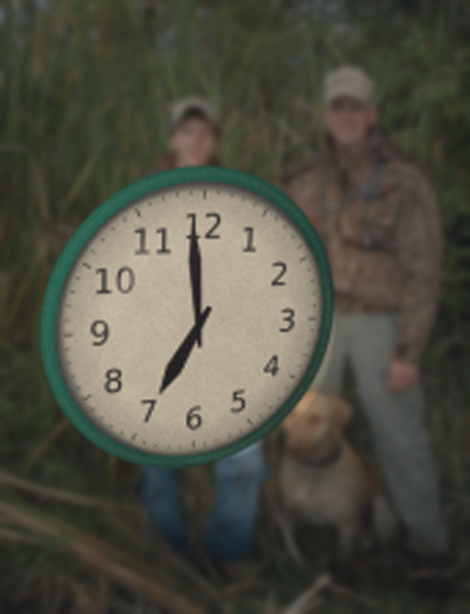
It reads {"hour": 6, "minute": 59}
